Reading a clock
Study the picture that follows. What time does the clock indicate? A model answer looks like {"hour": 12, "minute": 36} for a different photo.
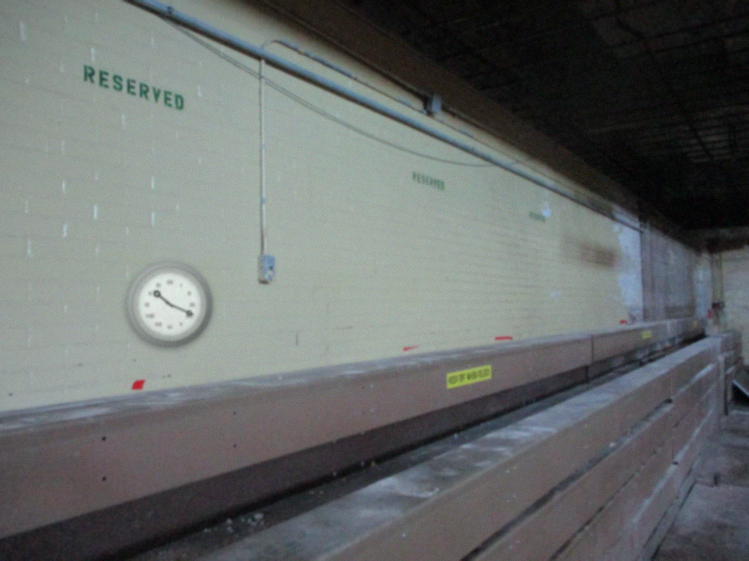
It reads {"hour": 10, "minute": 19}
